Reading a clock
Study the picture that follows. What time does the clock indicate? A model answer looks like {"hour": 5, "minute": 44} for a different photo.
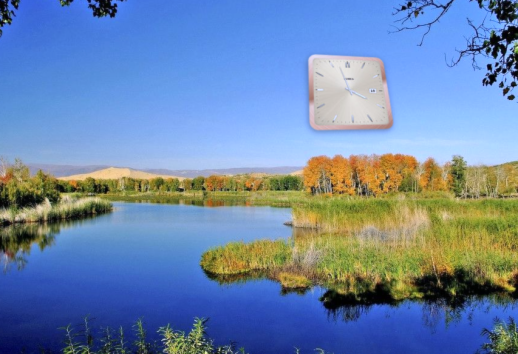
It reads {"hour": 3, "minute": 57}
